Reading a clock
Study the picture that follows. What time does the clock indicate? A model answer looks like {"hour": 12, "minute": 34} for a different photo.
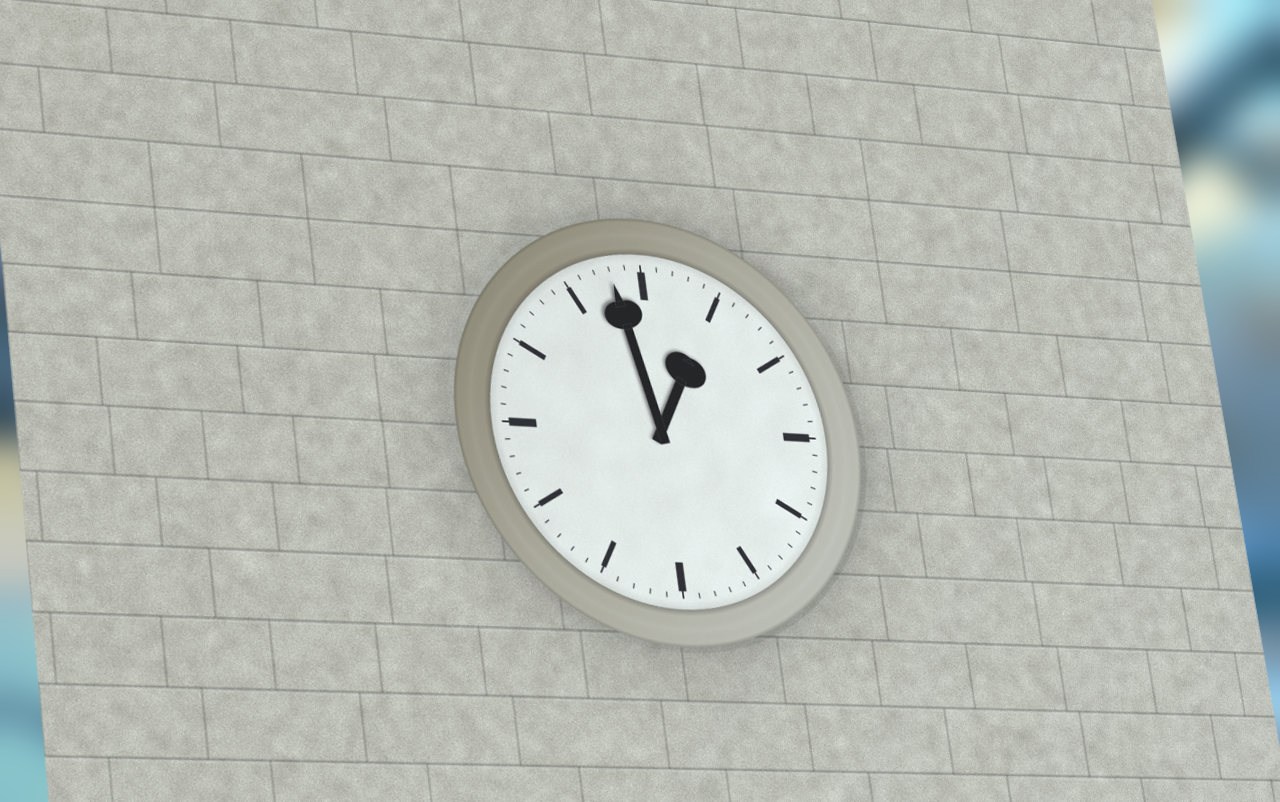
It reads {"hour": 12, "minute": 58}
